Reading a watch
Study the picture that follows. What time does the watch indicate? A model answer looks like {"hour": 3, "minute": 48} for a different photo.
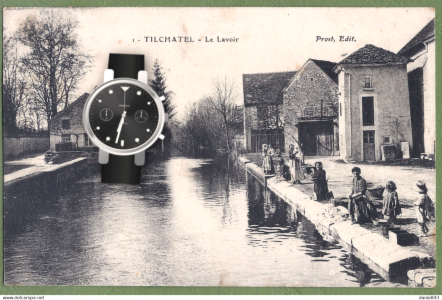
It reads {"hour": 6, "minute": 32}
